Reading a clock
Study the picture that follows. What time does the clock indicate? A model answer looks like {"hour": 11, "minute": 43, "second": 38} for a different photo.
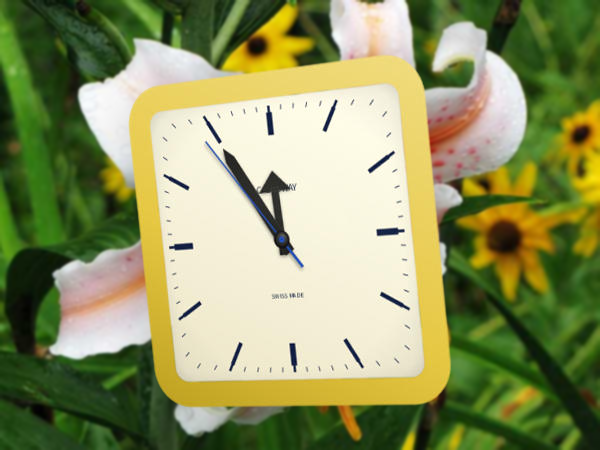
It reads {"hour": 11, "minute": 54, "second": 54}
